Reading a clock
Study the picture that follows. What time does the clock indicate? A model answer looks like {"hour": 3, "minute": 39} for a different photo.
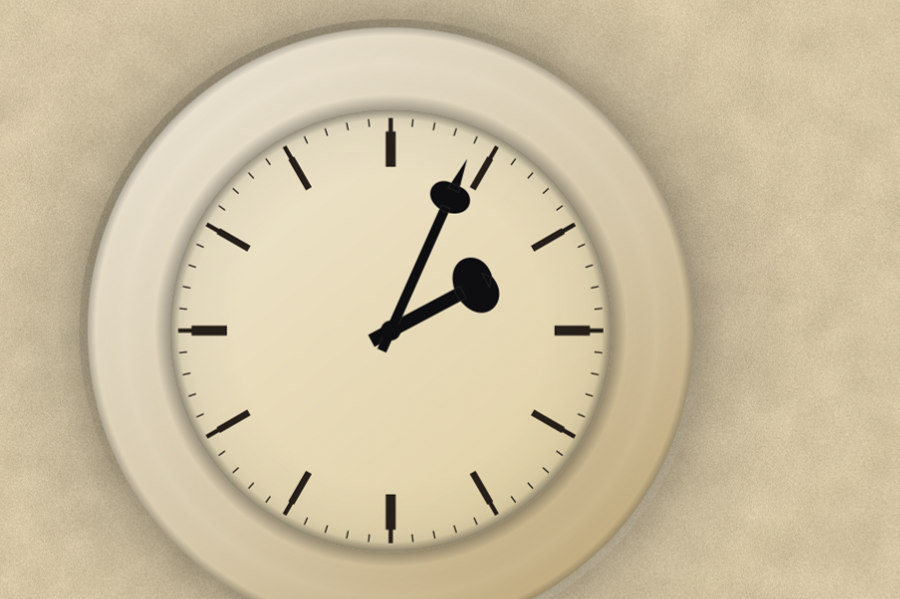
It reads {"hour": 2, "minute": 4}
